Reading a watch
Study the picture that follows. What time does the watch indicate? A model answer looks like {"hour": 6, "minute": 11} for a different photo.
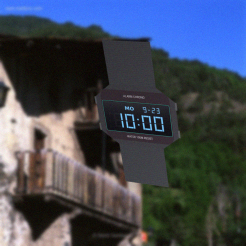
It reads {"hour": 10, "minute": 0}
